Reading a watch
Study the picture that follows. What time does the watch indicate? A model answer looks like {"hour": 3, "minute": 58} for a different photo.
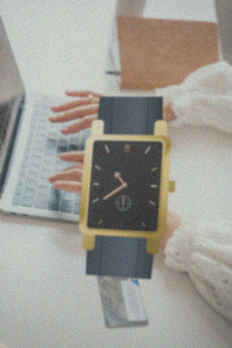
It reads {"hour": 10, "minute": 39}
